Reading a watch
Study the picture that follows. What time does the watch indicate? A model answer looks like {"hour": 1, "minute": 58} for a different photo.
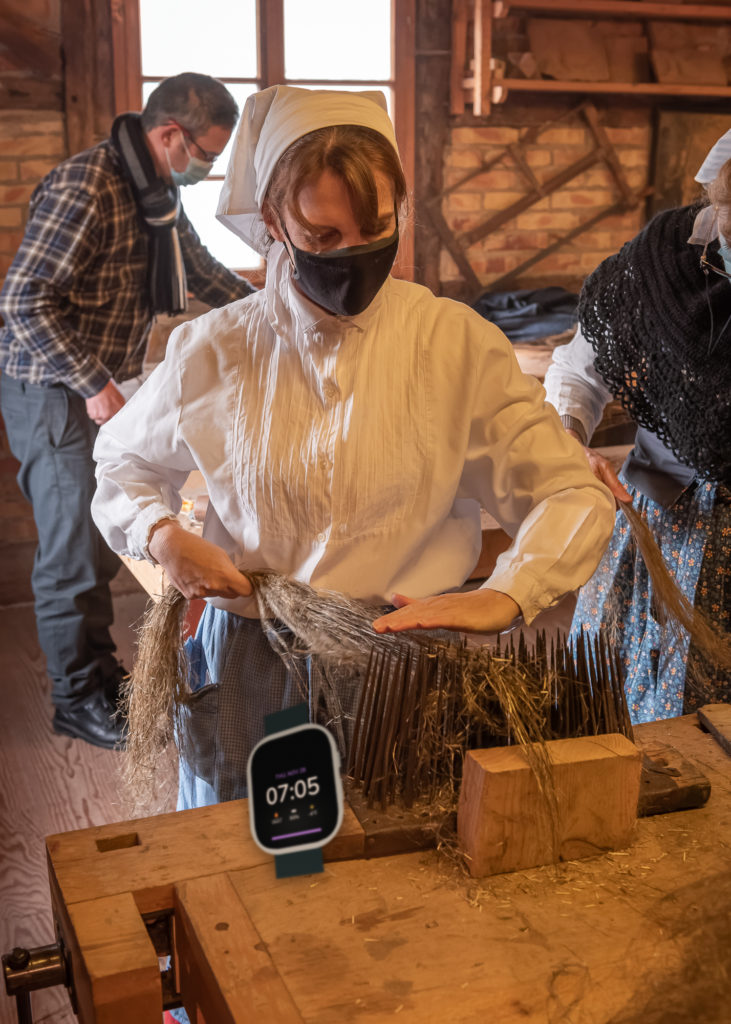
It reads {"hour": 7, "minute": 5}
